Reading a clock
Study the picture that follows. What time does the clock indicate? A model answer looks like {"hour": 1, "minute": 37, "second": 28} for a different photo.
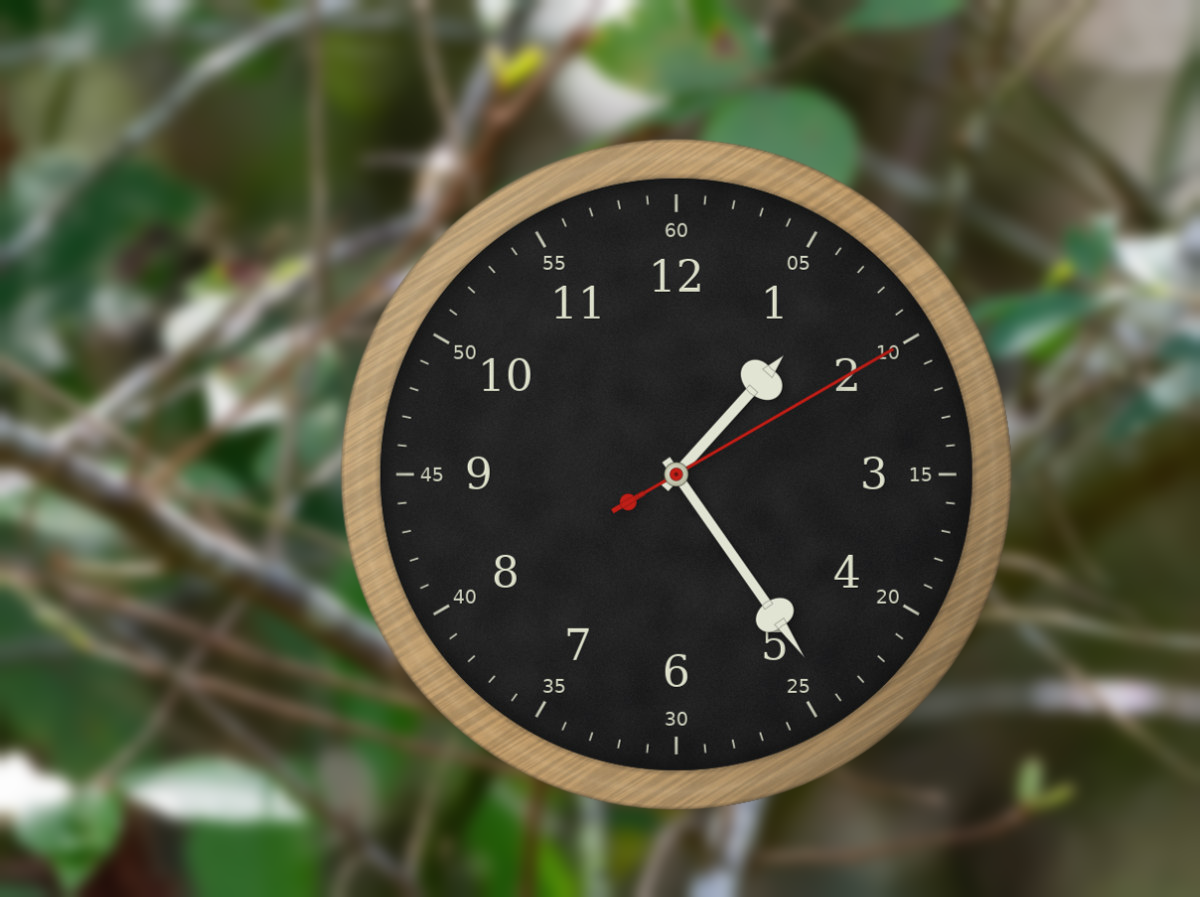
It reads {"hour": 1, "minute": 24, "second": 10}
